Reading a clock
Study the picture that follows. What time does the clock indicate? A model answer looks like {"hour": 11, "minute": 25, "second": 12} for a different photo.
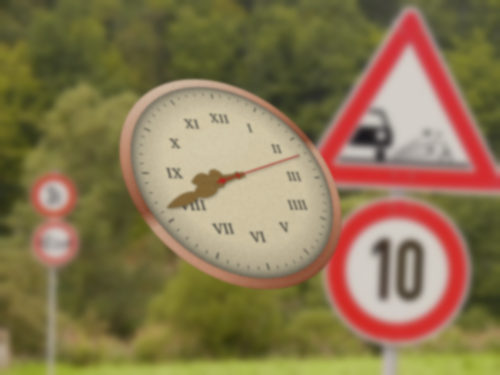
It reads {"hour": 8, "minute": 41, "second": 12}
